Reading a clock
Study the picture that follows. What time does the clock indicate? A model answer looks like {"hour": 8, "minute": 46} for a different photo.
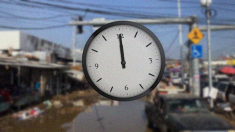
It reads {"hour": 12, "minute": 0}
